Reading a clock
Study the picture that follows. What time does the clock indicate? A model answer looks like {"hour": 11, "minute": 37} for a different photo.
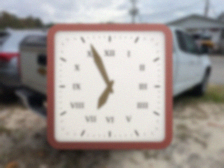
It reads {"hour": 6, "minute": 56}
